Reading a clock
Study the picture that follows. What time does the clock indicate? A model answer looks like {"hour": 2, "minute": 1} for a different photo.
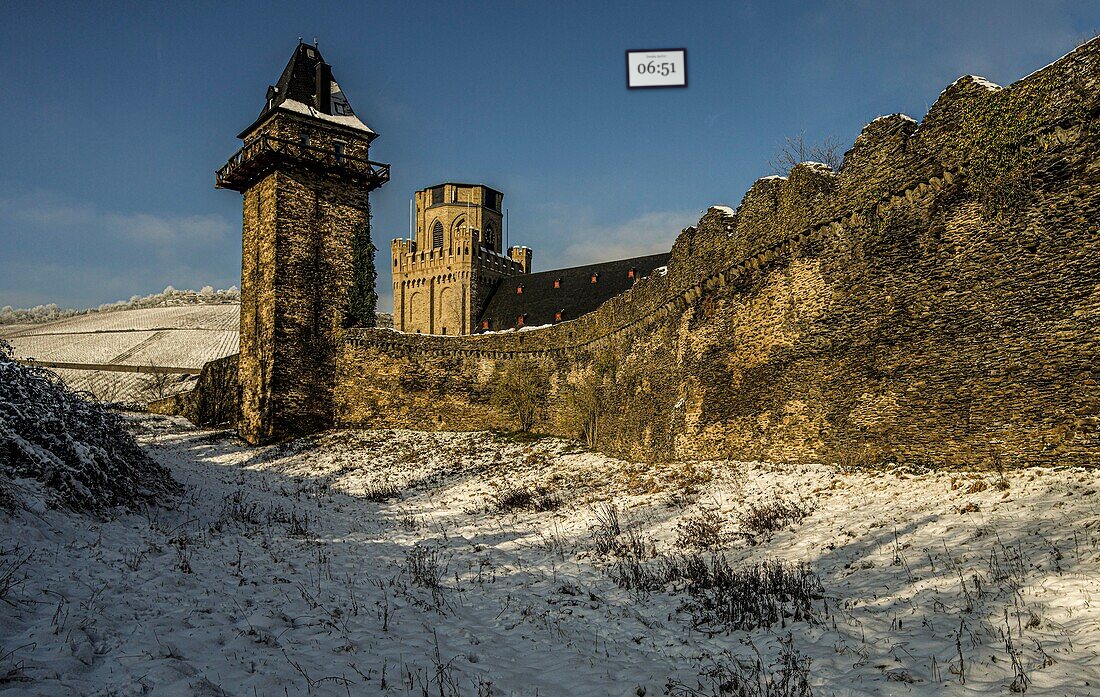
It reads {"hour": 6, "minute": 51}
